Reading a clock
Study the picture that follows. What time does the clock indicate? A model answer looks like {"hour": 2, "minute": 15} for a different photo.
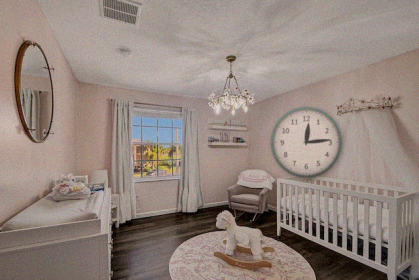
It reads {"hour": 12, "minute": 14}
